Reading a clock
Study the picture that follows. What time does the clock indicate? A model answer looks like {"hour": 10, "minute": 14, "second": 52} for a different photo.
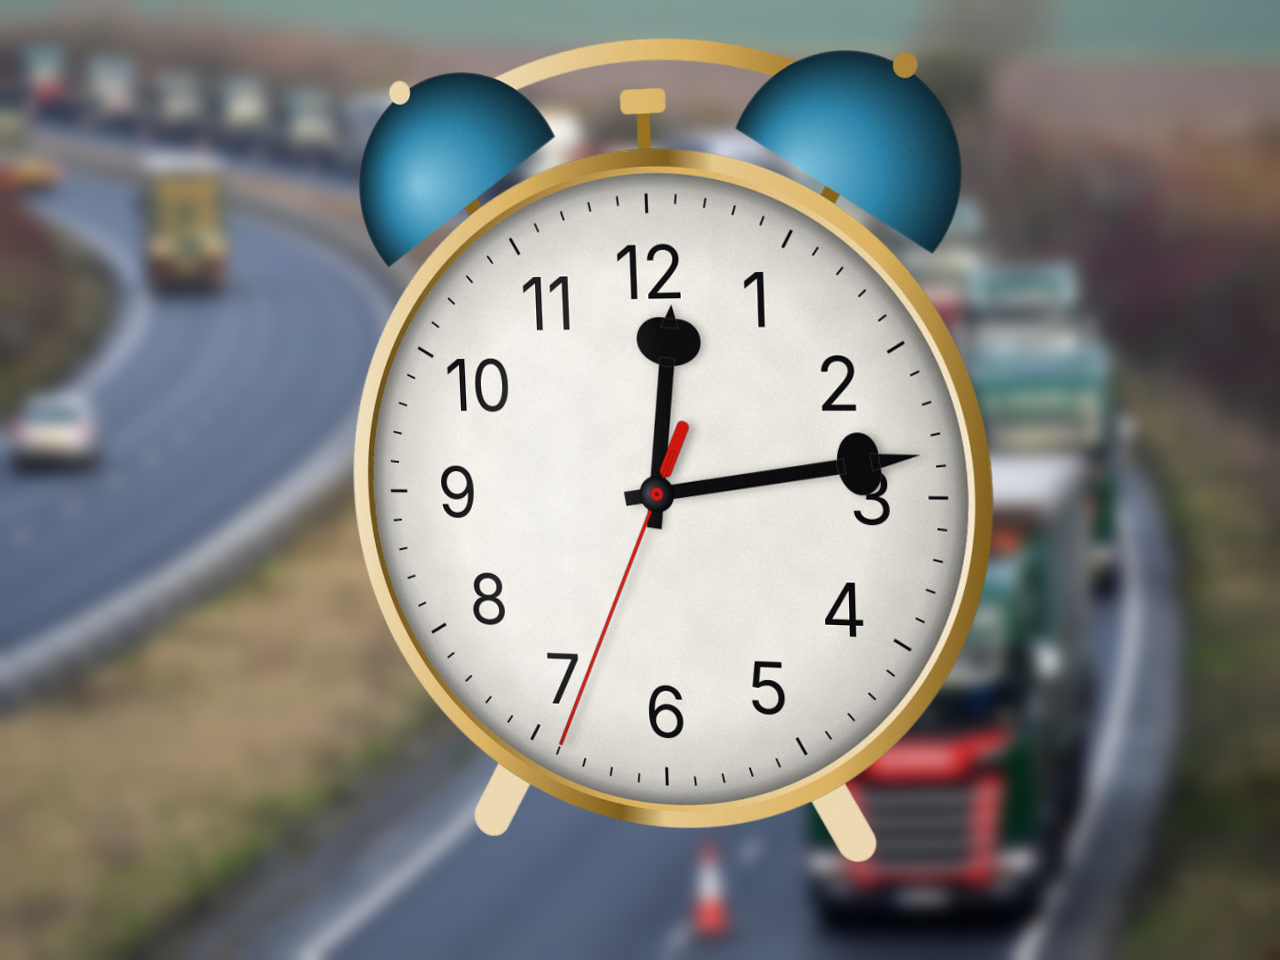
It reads {"hour": 12, "minute": 13, "second": 34}
